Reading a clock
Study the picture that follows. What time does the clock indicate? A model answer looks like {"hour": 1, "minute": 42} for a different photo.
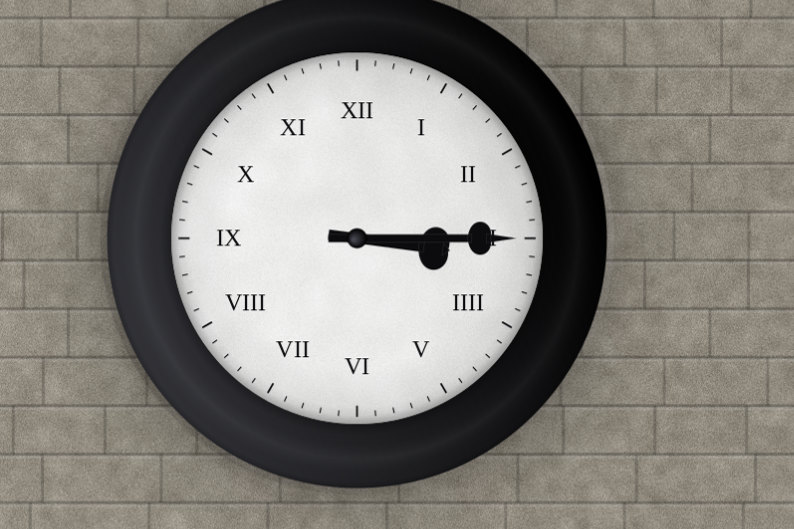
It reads {"hour": 3, "minute": 15}
